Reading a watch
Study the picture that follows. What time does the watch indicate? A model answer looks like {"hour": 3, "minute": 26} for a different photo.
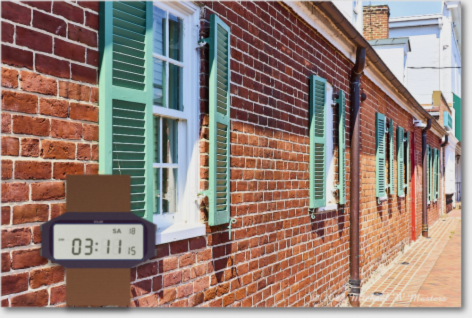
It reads {"hour": 3, "minute": 11}
